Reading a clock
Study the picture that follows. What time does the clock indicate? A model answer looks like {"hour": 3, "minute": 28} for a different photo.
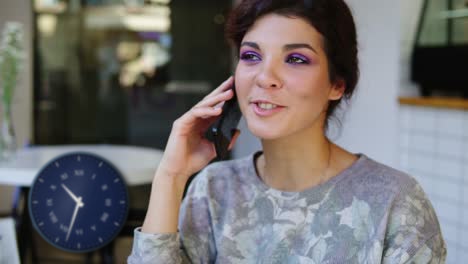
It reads {"hour": 10, "minute": 33}
